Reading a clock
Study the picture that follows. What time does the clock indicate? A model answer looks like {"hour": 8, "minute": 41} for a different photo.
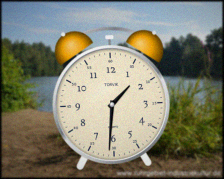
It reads {"hour": 1, "minute": 31}
